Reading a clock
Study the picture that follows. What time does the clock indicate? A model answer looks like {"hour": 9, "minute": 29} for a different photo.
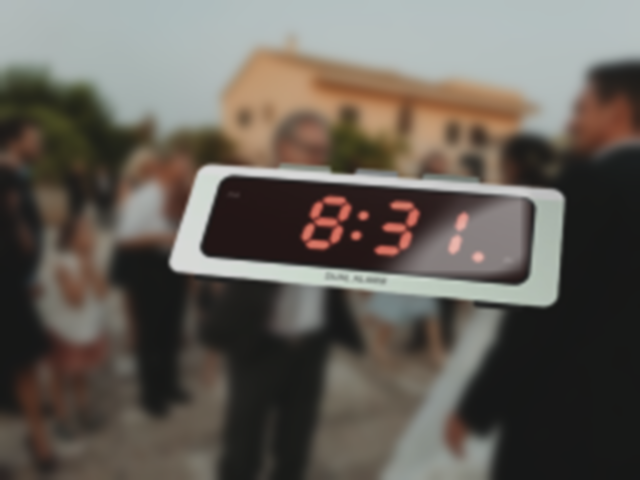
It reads {"hour": 8, "minute": 31}
